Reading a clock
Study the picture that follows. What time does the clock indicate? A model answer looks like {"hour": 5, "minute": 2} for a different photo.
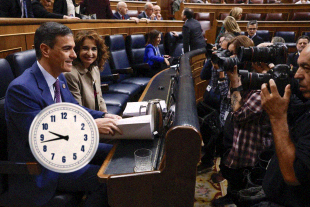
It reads {"hour": 9, "minute": 43}
